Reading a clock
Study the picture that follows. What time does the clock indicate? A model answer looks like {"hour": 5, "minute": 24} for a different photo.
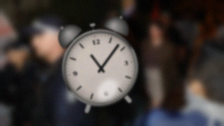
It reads {"hour": 11, "minute": 8}
